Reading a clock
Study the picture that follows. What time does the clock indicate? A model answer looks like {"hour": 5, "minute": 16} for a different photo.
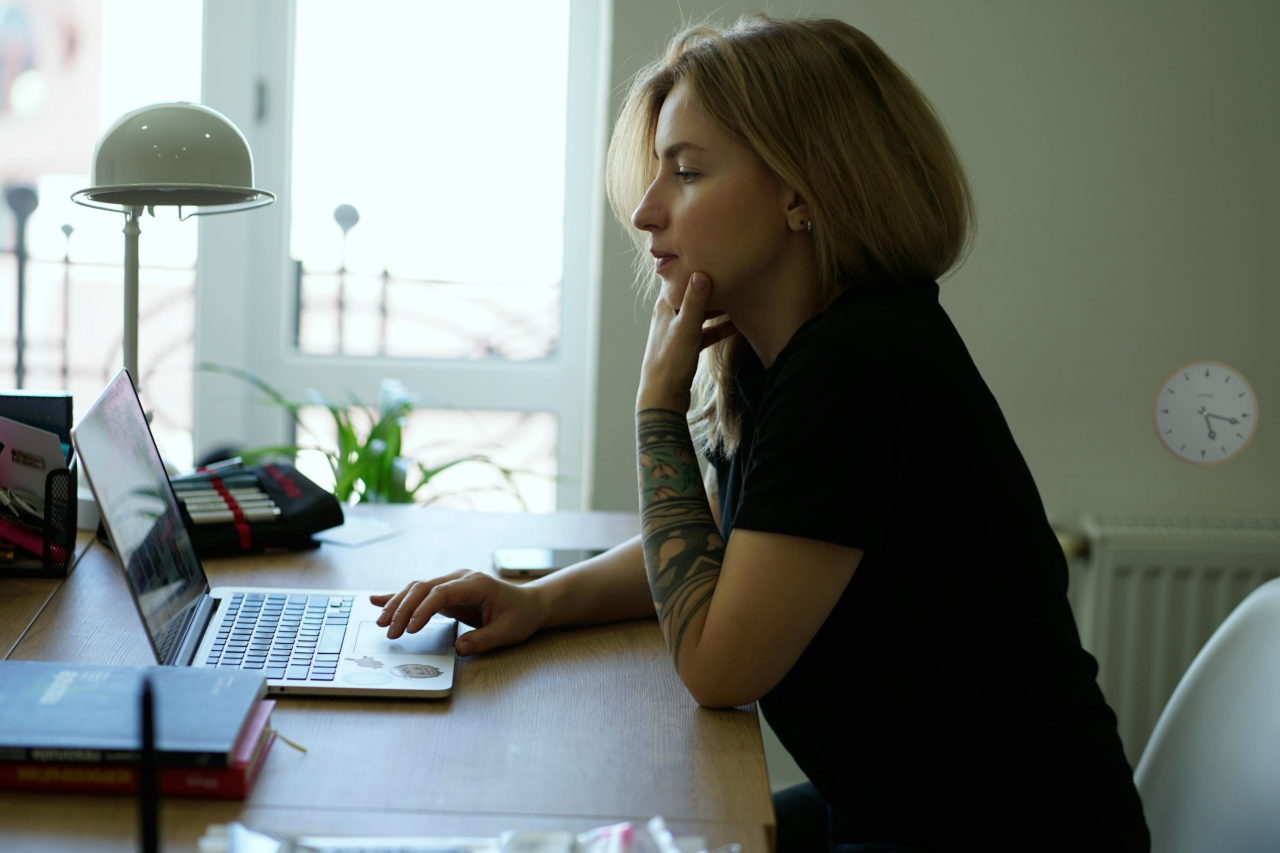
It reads {"hour": 5, "minute": 17}
